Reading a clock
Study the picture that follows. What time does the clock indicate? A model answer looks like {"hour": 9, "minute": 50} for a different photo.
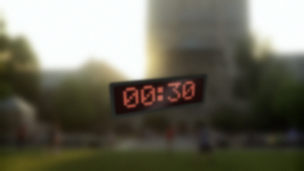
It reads {"hour": 0, "minute": 30}
